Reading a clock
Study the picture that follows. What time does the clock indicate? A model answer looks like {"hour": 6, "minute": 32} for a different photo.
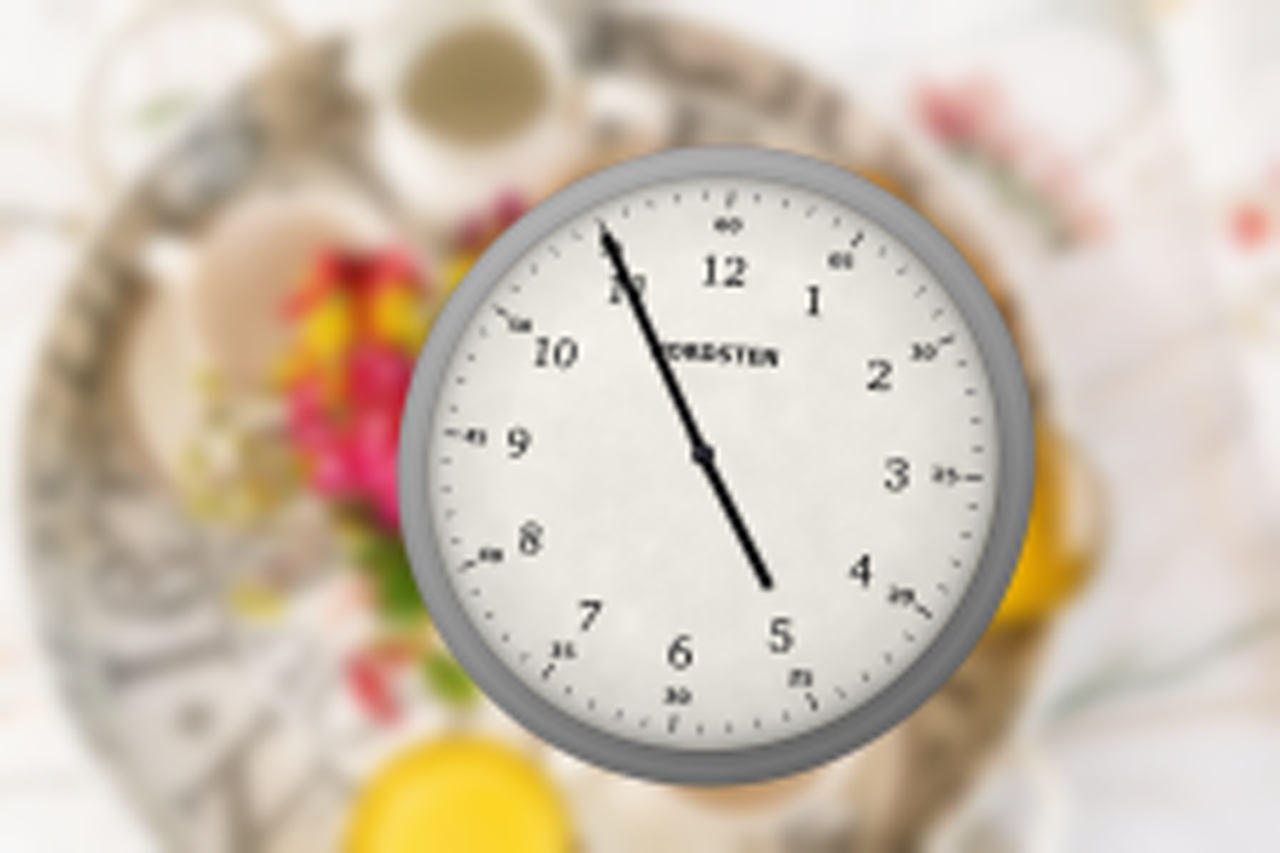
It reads {"hour": 4, "minute": 55}
